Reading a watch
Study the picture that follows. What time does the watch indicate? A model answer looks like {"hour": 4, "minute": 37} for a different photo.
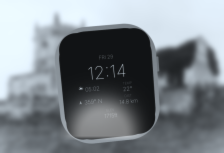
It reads {"hour": 12, "minute": 14}
